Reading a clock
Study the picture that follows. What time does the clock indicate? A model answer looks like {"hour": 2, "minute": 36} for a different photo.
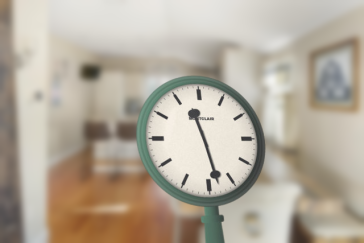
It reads {"hour": 11, "minute": 28}
